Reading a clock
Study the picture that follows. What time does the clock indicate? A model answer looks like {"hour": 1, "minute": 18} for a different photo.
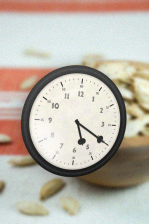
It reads {"hour": 5, "minute": 20}
